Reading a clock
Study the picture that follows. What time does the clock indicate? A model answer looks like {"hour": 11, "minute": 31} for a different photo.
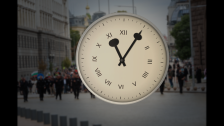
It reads {"hour": 11, "minute": 5}
